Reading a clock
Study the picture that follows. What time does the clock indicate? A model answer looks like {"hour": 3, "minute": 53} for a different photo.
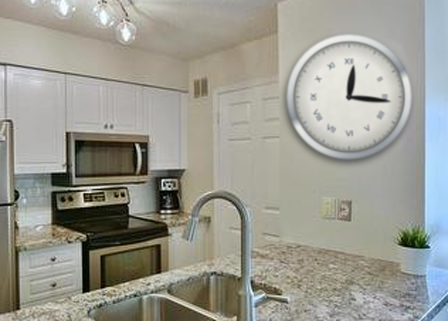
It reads {"hour": 12, "minute": 16}
